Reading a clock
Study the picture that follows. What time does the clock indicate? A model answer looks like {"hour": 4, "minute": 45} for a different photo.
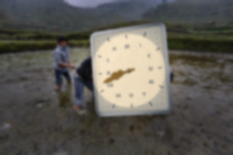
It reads {"hour": 8, "minute": 42}
